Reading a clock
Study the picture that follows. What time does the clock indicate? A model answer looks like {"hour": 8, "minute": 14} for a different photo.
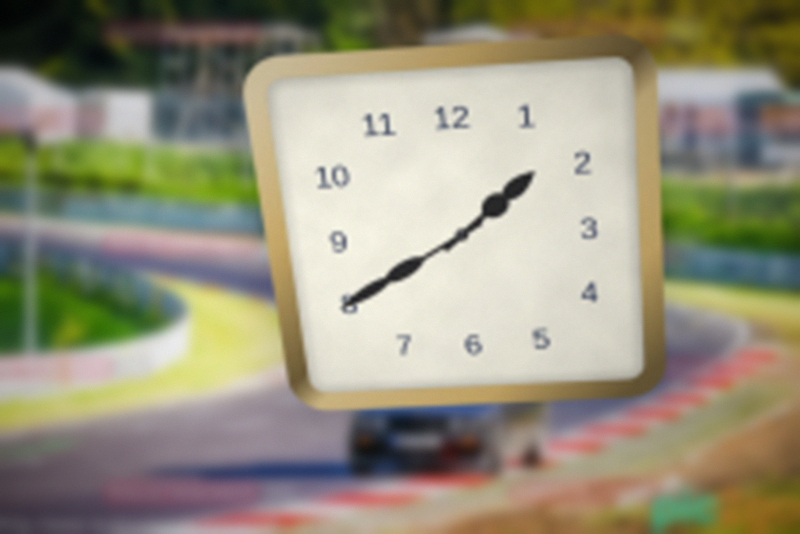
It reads {"hour": 1, "minute": 40}
